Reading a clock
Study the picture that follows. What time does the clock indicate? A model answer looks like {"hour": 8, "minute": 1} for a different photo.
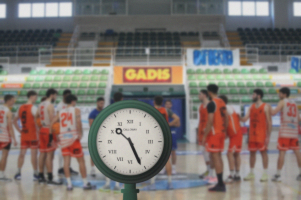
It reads {"hour": 10, "minute": 26}
